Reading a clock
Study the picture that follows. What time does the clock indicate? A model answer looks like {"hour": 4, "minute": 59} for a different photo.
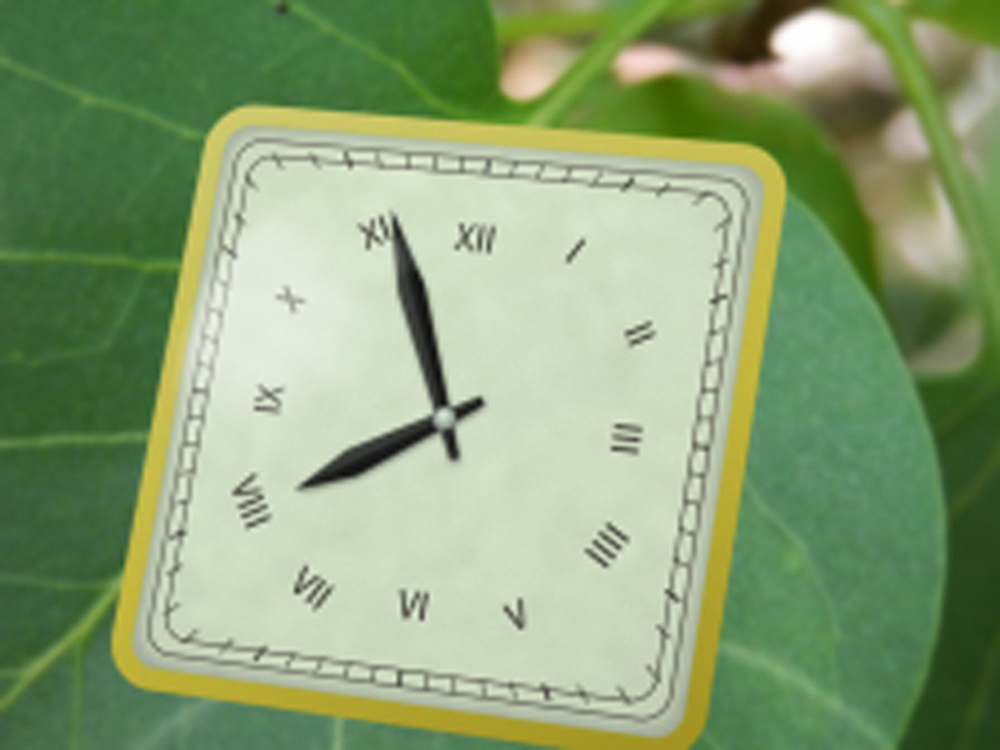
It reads {"hour": 7, "minute": 56}
